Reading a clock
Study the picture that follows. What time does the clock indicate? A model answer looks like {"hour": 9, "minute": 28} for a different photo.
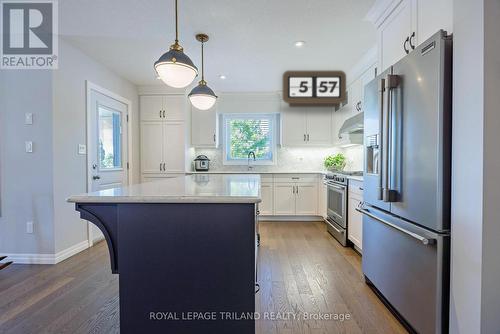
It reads {"hour": 5, "minute": 57}
